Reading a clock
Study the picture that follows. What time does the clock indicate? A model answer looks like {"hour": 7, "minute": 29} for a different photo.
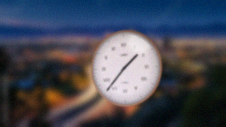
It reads {"hour": 1, "minute": 37}
